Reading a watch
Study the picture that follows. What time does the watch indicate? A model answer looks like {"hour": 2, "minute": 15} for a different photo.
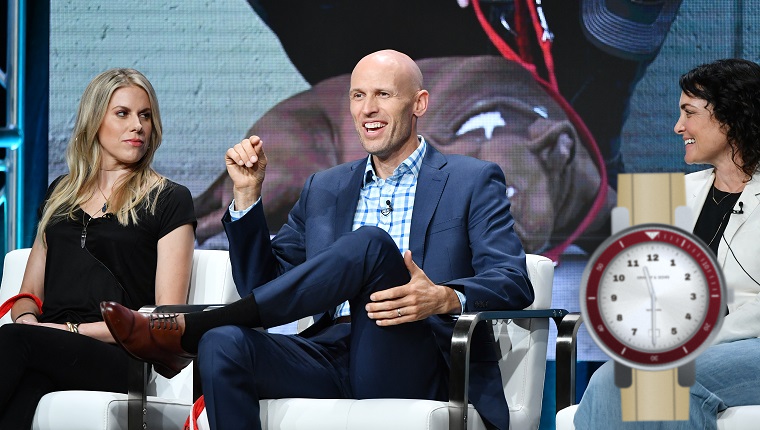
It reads {"hour": 11, "minute": 30}
